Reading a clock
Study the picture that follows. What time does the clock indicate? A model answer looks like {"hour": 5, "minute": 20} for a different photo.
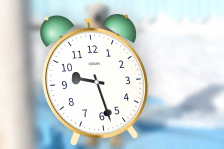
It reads {"hour": 9, "minute": 28}
